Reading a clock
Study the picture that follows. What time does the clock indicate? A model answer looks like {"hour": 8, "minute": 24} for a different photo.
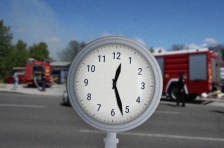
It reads {"hour": 12, "minute": 27}
